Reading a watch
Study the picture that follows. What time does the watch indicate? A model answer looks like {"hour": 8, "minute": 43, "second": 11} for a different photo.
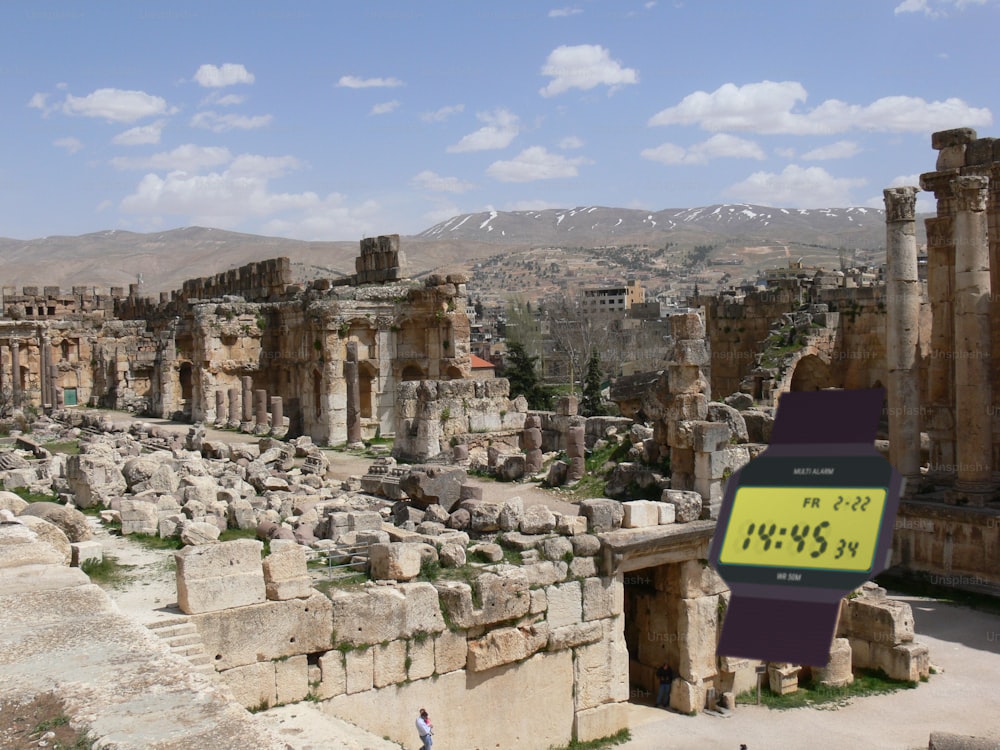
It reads {"hour": 14, "minute": 45, "second": 34}
